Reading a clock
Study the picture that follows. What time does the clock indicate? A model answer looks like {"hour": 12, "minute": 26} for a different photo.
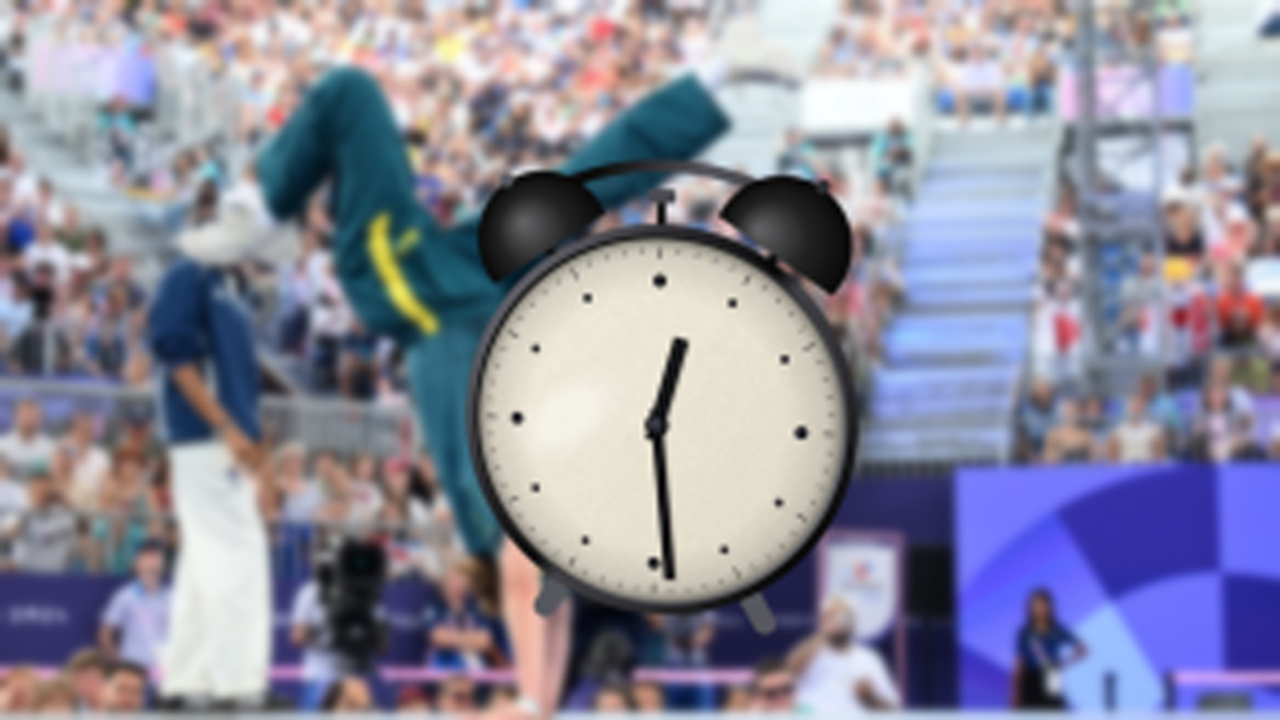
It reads {"hour": 12, "minute": 29}
